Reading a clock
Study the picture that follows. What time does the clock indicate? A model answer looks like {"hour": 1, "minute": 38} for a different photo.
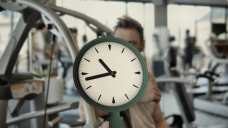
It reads {"hour": 10, "minute": 43}
